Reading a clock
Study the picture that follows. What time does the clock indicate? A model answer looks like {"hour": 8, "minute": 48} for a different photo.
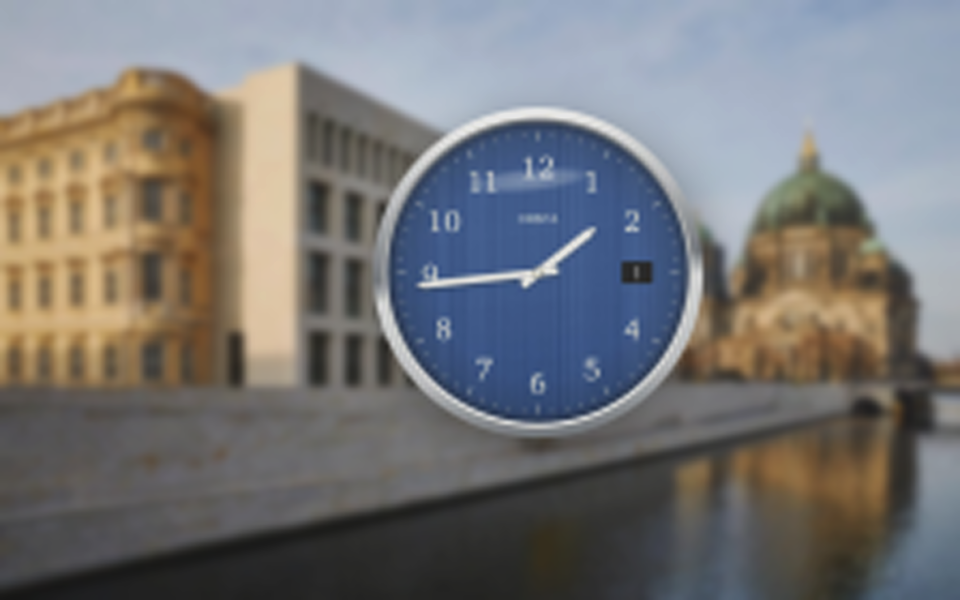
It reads {"hour": 1, "minute": 44}
